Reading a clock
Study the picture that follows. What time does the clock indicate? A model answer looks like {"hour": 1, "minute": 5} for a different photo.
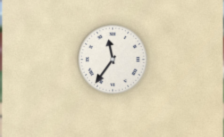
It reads {"hour": 11, "minute": 36}
